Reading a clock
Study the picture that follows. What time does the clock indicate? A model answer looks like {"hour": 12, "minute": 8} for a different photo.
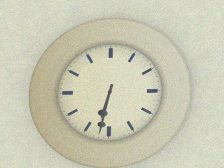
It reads {"hour": 6, "minute": 32}
